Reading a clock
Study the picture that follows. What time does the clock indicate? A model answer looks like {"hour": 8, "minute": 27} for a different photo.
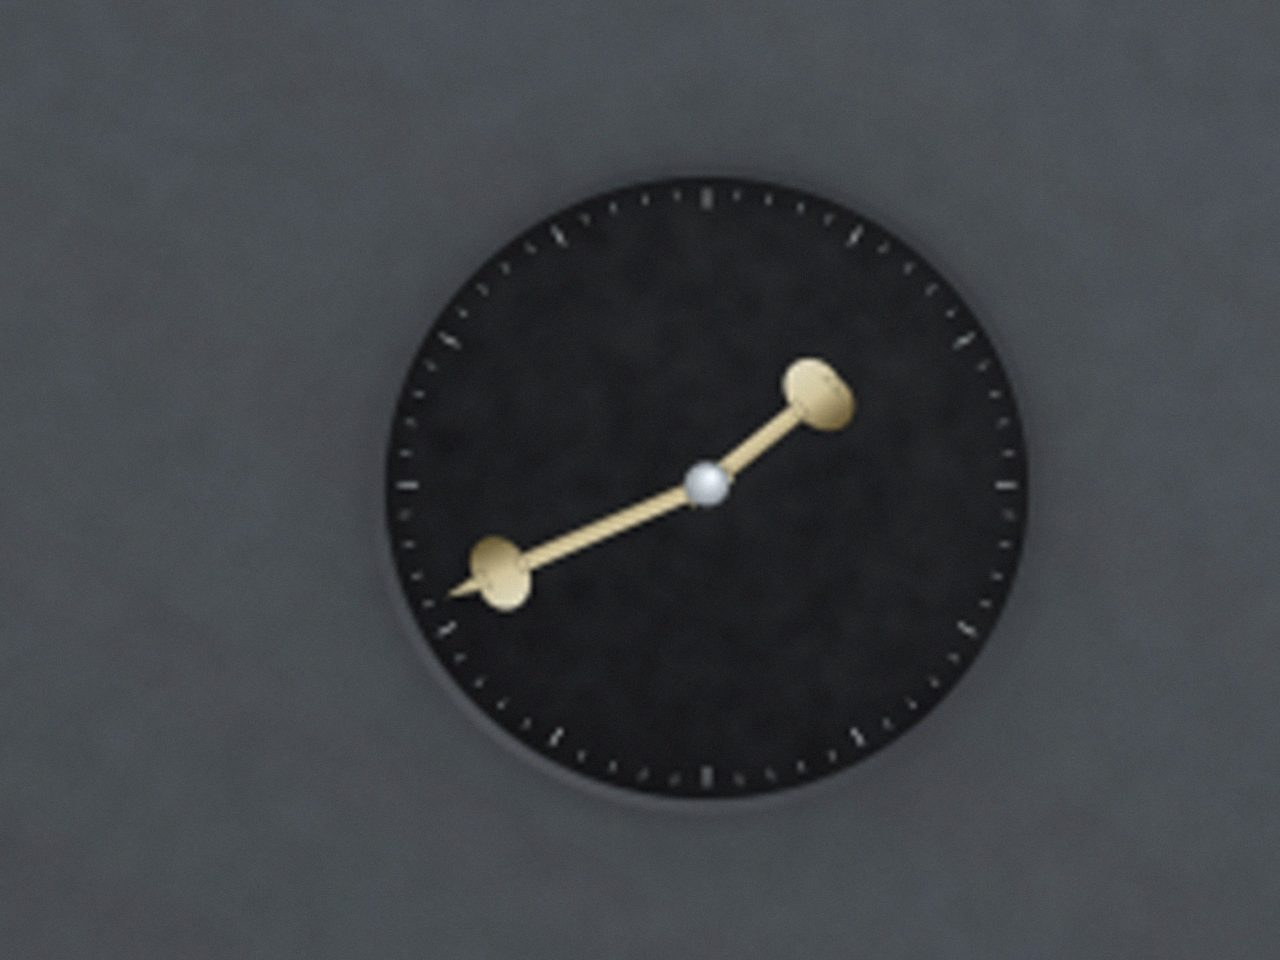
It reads {"hour": 1, "minute": 41}
